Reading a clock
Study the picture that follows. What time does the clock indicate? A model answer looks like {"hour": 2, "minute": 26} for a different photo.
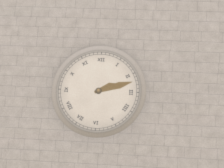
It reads {"hour": 2, "minute": 12}
